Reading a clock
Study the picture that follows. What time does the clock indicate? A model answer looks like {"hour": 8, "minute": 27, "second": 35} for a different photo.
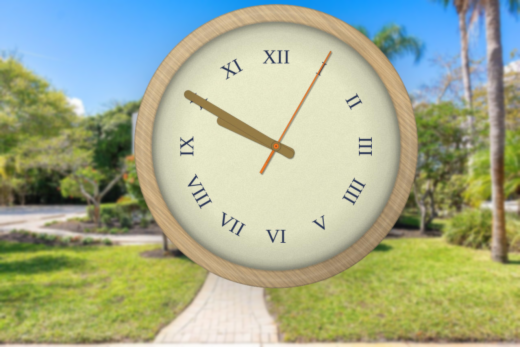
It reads {"hour": 9, "minute": 50, "second": 5}
